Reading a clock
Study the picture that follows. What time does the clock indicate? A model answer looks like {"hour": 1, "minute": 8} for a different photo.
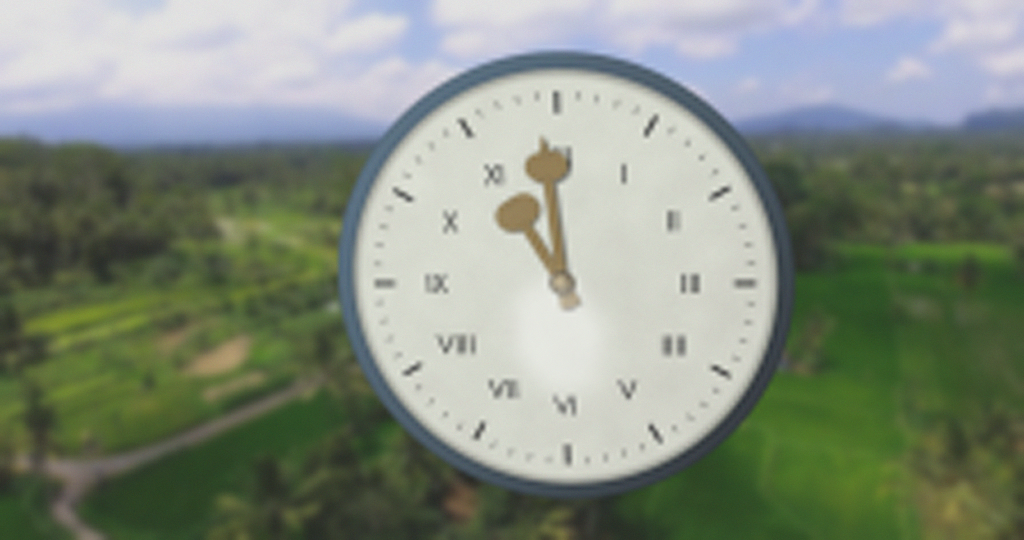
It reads {"hour": 10, "minute": 59}
